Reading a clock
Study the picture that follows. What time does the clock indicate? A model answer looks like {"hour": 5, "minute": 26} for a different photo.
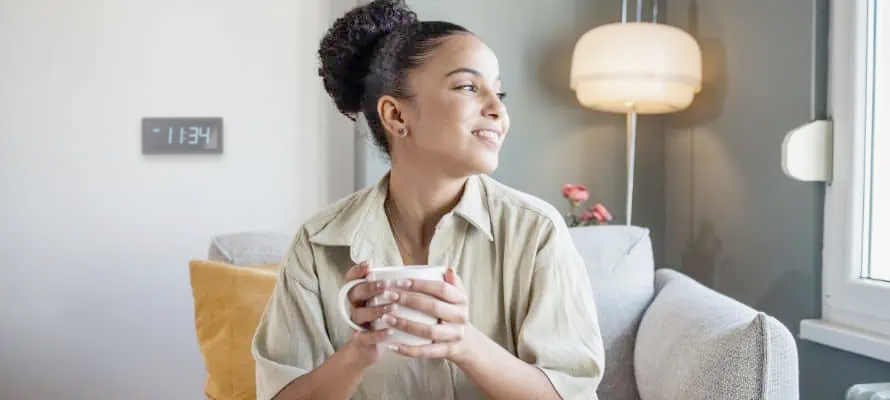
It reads {"hour": 11, "minute": 34}
